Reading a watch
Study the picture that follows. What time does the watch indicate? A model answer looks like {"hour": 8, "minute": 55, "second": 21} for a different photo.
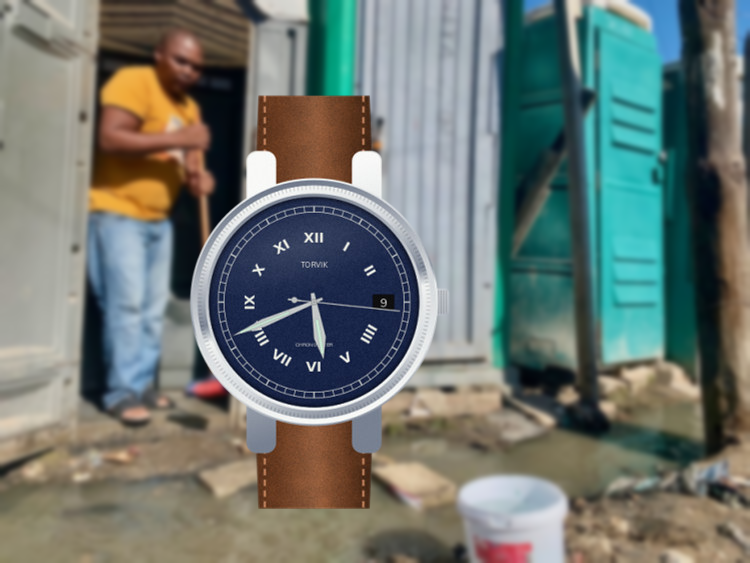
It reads {"hour": 5, "minute": 41, "second": 16}
